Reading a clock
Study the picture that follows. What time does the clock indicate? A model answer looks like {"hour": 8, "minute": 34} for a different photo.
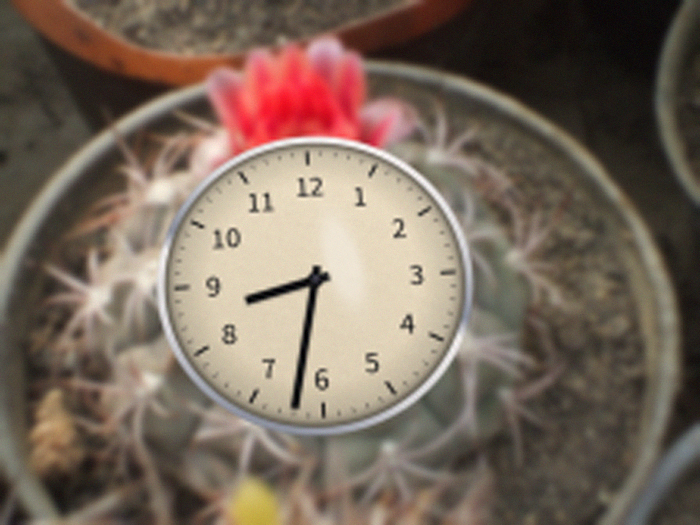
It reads {"hour": 8, "minute": 32}
